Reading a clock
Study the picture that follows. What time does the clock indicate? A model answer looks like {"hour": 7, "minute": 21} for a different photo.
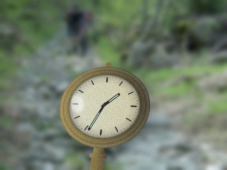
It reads {"hour": 1, "minute": 34}
